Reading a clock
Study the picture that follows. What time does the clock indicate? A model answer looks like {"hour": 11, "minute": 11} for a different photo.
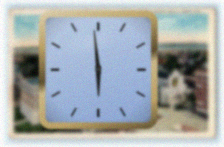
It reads {"hour": 5, "minute": 59}
